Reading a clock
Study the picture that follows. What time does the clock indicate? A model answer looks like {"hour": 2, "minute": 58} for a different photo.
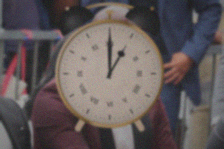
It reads {"hour": 1, "minute": 0}
